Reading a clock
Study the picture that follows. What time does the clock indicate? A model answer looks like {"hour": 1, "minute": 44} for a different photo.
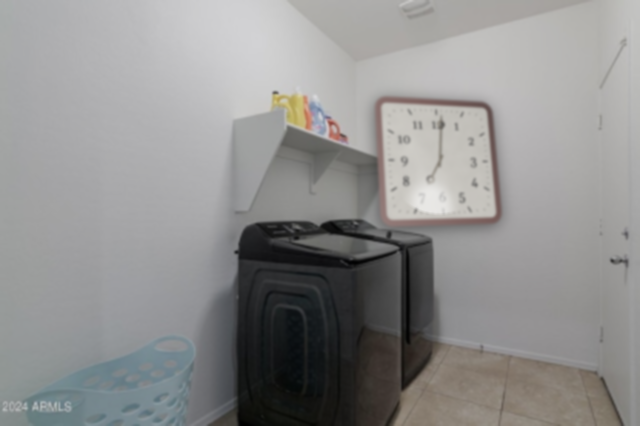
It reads {"hour": 7, "minute": 1}
